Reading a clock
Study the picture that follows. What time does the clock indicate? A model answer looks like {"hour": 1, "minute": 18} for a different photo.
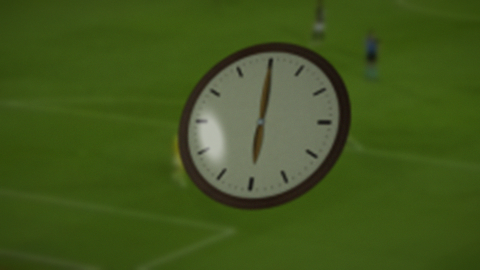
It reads {"hour": 6, "minute": 0}
